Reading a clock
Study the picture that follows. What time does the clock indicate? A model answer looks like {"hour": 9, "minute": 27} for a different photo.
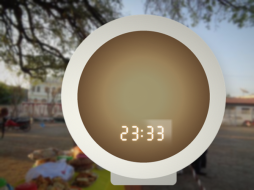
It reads {"hour": 23, "minute": 33}
